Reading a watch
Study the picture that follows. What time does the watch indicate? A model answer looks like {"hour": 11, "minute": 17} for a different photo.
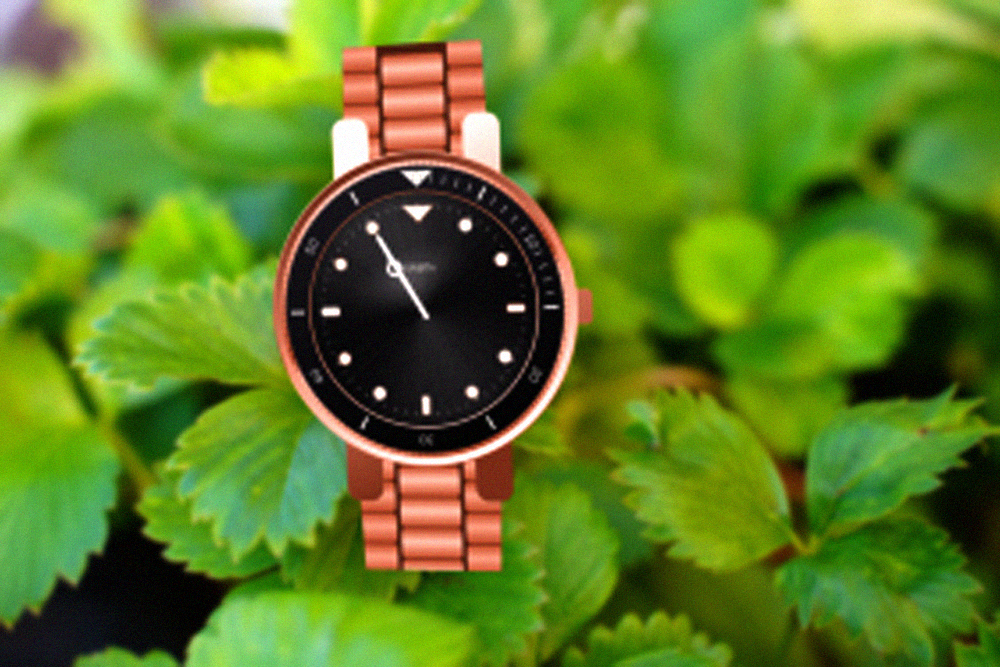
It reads {"hour": 10, "minute": 55}
